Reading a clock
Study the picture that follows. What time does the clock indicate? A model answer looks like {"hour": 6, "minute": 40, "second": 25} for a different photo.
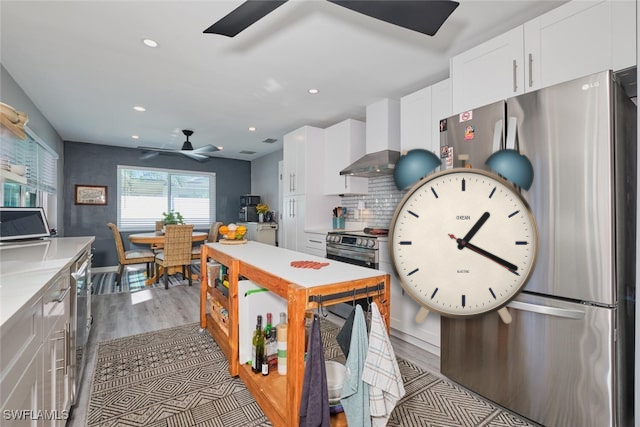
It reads {"hour": 1, "minute": 19, "second": 20}
